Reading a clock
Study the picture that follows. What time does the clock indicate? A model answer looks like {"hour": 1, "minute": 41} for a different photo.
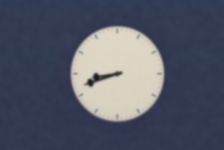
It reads {"hour": 8, "minute": 42}
